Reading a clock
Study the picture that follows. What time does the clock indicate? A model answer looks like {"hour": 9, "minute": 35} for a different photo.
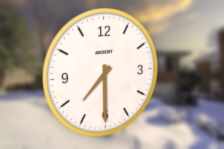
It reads {"hour": 7, "minute": 30}
